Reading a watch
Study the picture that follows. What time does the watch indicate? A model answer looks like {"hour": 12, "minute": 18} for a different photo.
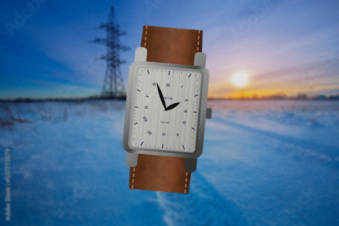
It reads {"hour": 1, "minute": 56}
